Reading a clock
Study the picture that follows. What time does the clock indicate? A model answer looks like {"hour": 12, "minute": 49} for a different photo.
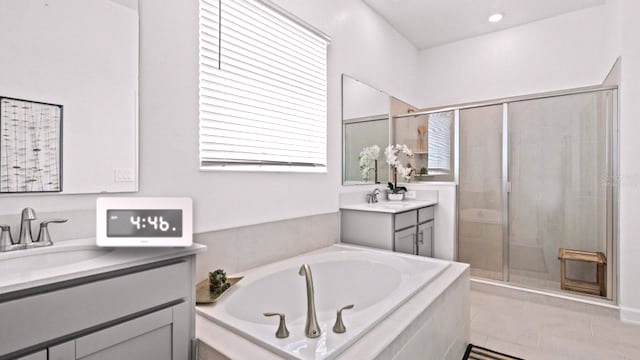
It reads {"hour": 4, "minute": 46}
